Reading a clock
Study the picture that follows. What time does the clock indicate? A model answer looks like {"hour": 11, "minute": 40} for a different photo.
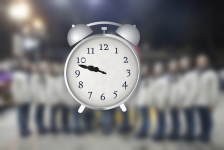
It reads {"hour": 9, "minute": 48}
